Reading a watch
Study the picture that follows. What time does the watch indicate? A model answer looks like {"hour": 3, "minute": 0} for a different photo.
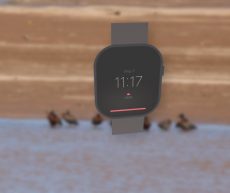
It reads {"hour": 11, "minute": 17}
